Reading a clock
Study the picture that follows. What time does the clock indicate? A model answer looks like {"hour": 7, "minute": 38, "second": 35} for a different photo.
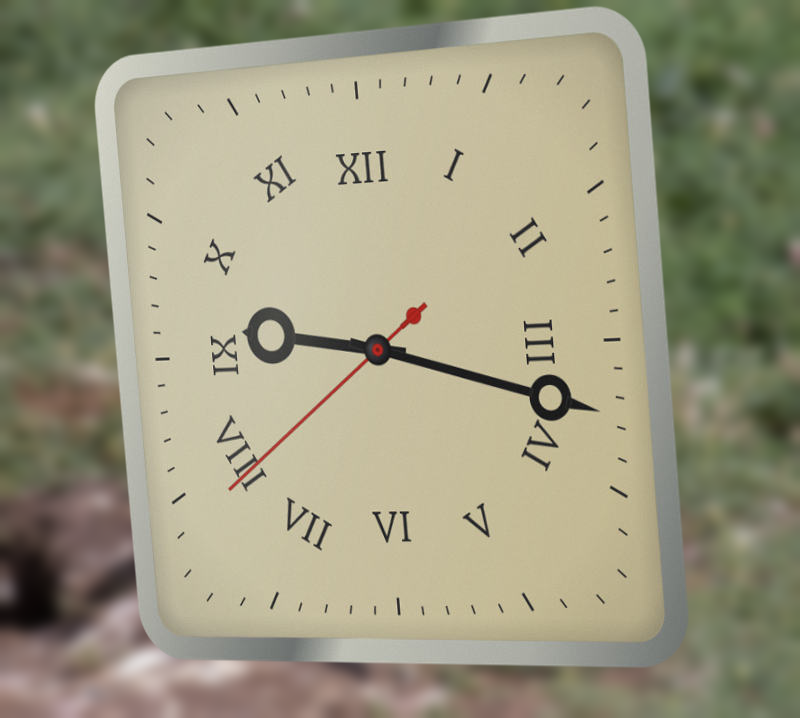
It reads {"hour": 9, "minute": 17, "second": 39}
